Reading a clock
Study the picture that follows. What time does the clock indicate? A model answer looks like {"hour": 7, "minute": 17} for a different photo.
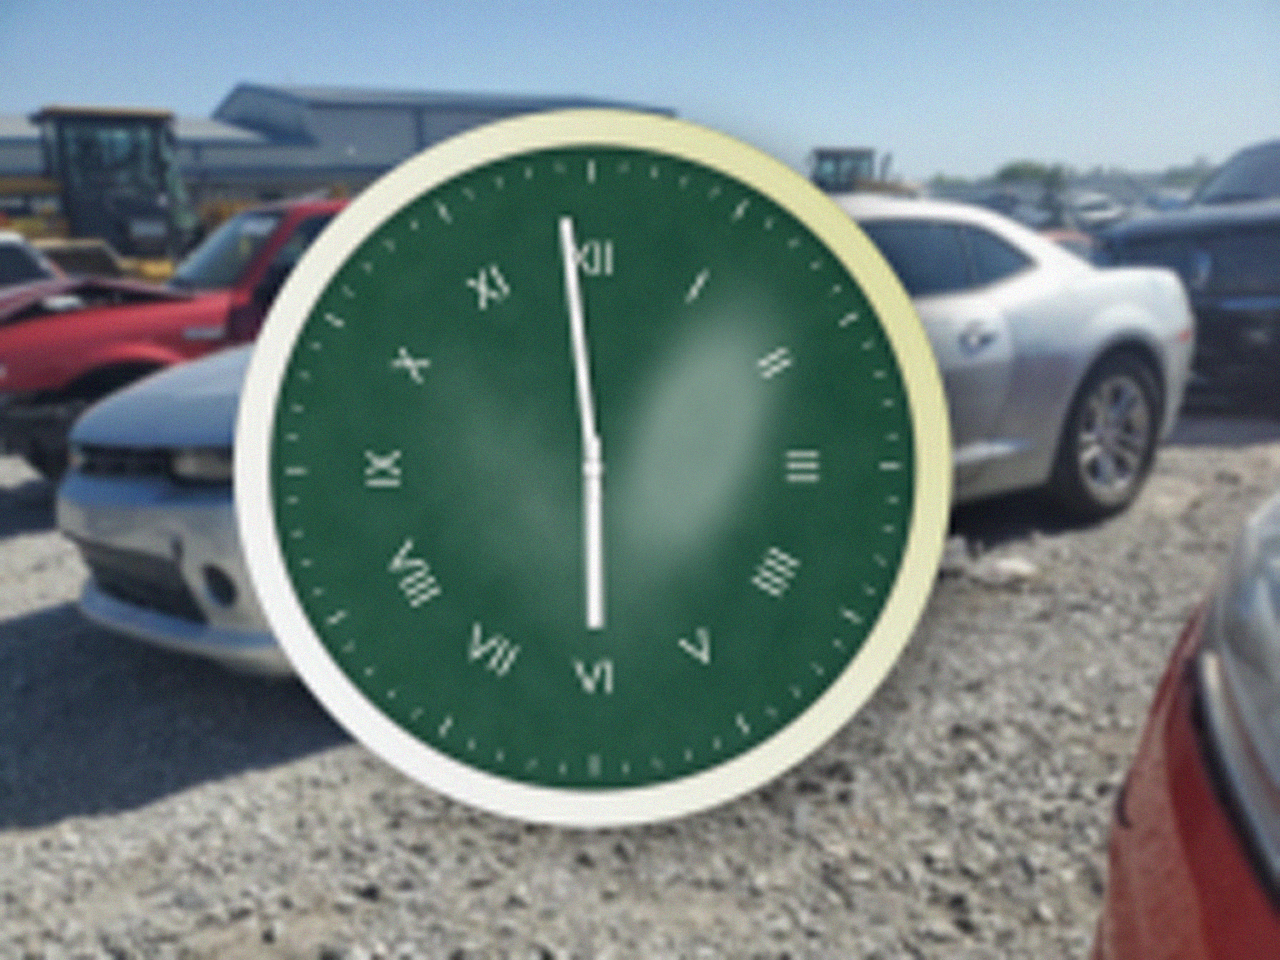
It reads {"hour": 5, "minute": 59}
